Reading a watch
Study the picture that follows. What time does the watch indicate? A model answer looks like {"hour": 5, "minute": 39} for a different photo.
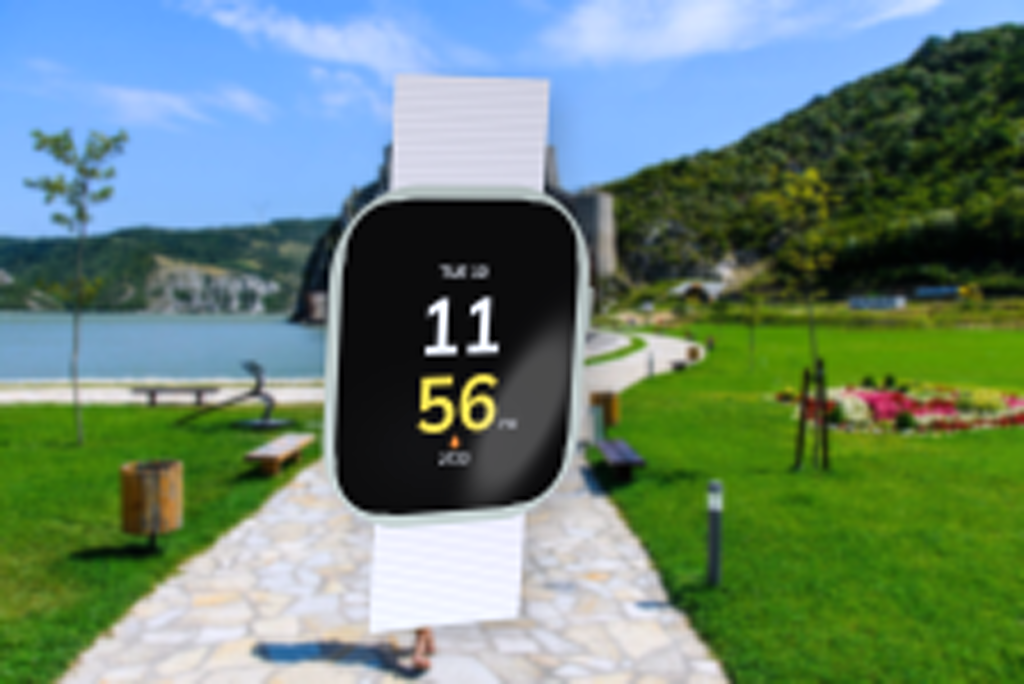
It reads {"hour": 11, "minute": 56}
